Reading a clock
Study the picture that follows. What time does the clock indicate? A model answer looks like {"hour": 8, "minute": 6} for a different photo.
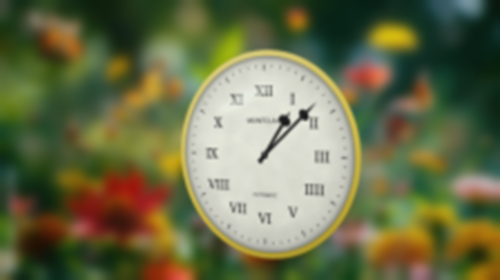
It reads {"hour": 1, "minute": 8}
